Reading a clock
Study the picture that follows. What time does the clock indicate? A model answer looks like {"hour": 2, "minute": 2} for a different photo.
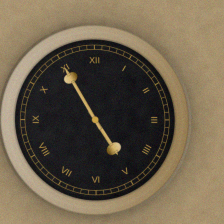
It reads {"hour": 4, "minute": 55}
